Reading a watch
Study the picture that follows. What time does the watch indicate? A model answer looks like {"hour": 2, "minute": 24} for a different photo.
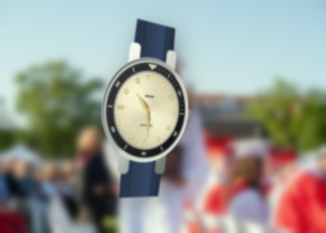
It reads {"hour": 10, "minute": 29}
